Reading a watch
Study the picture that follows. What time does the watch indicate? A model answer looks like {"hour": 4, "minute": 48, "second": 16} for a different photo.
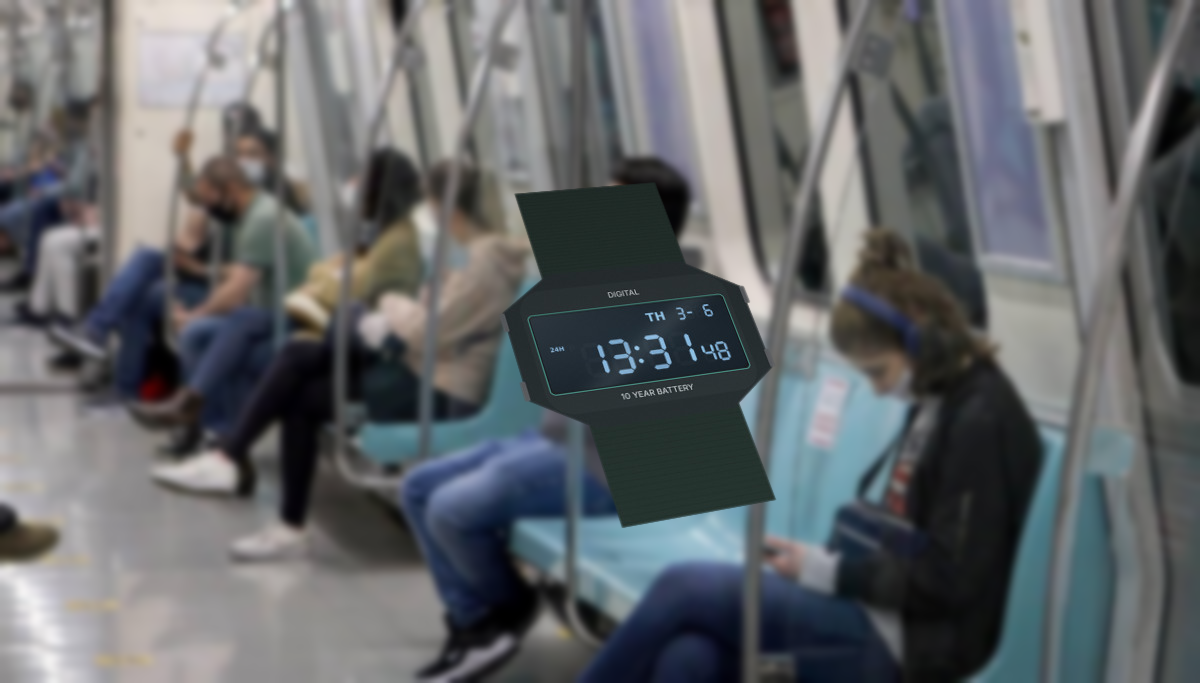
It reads {"hour": 13, "minute": 31, "second": 48}
